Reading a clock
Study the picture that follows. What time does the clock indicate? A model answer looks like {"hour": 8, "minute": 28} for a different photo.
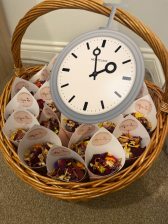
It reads {"hour": 1, "minute": 58}
